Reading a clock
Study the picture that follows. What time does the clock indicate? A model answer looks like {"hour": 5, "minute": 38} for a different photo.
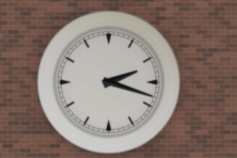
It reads {"hour": 2, "minute": 18}
